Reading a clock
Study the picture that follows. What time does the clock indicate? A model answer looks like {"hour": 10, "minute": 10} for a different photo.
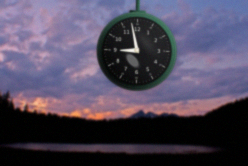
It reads {"hour": 8, "minute": 58}
